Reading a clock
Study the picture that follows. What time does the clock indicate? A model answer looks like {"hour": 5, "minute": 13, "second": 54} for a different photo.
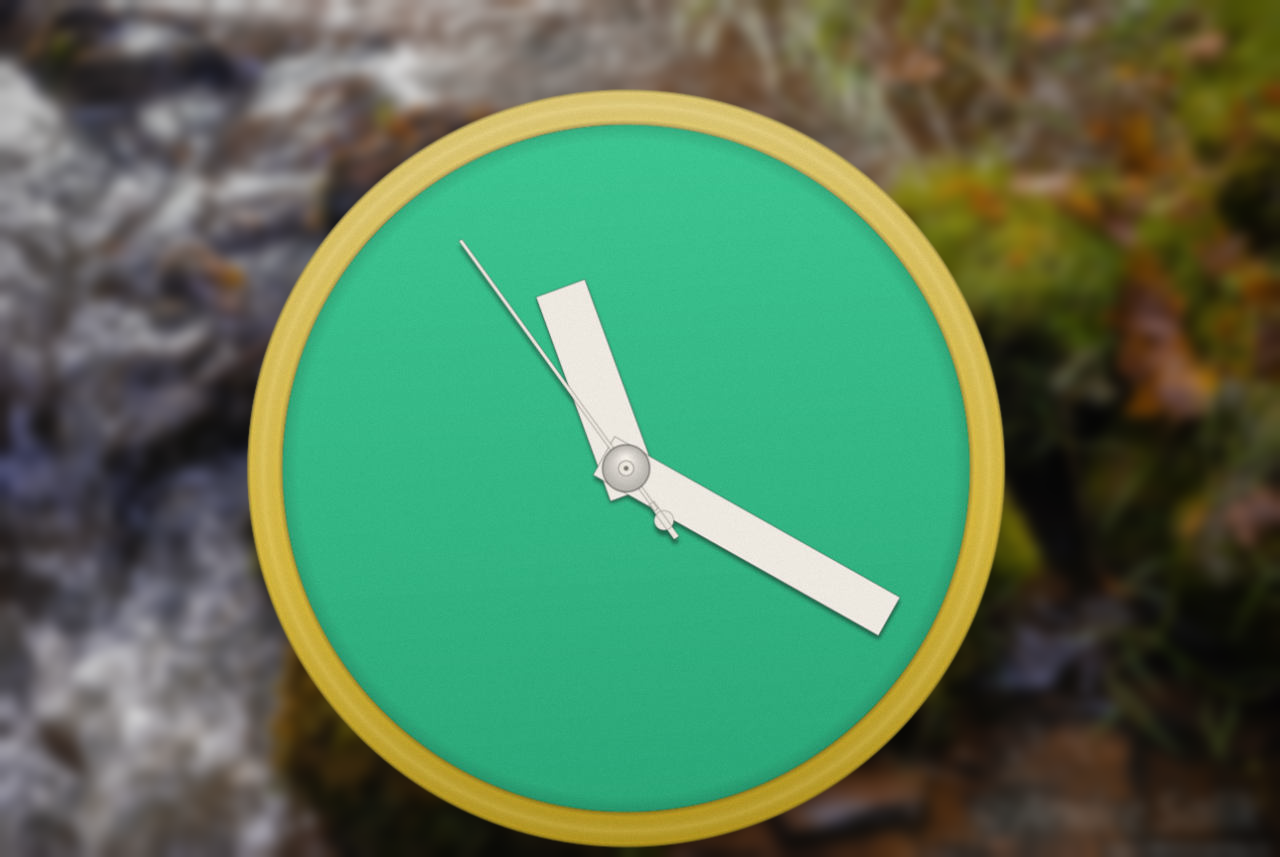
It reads {"hour": 11, "minute": 19, "second": 54}
